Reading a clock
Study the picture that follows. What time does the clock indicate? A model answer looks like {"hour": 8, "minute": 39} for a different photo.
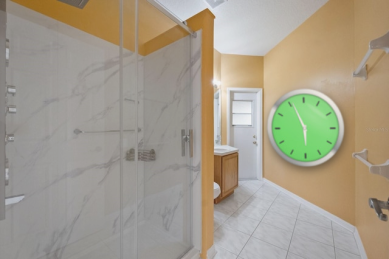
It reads {"hour": 5, "minute": 56}
